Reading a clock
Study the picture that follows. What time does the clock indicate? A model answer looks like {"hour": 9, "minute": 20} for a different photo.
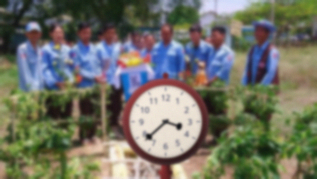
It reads {"hour": 3, "minute": 38}
